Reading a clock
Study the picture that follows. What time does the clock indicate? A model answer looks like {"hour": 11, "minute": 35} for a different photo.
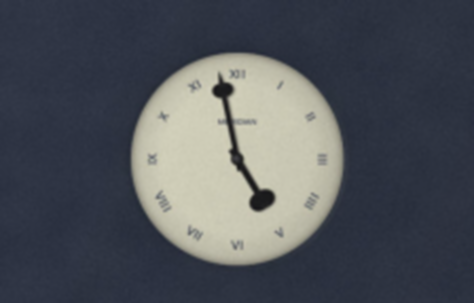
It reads {"hour": 4, "minute": 58}
